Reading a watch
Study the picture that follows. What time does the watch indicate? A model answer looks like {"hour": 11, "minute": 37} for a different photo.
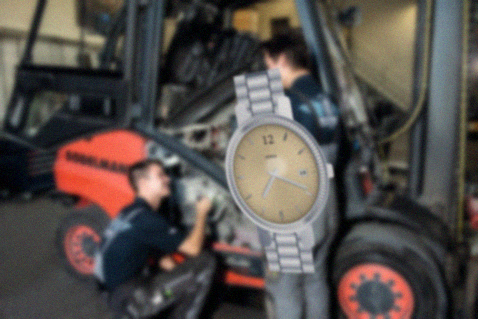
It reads {"hour": 7, "minute": 19}
